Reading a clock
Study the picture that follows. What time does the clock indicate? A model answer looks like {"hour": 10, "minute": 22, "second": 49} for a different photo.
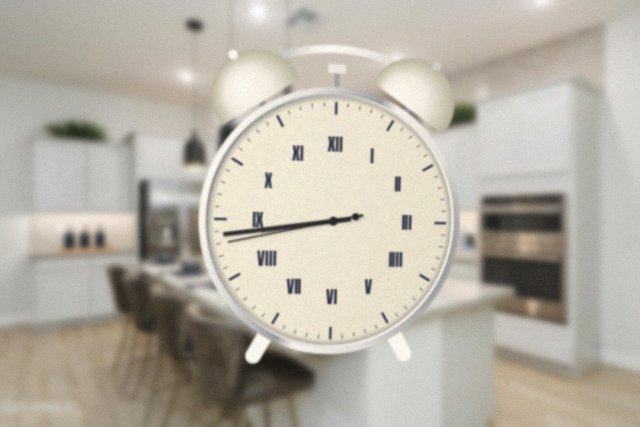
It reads {"hour": 8, "minute": 43, "second": 43}
